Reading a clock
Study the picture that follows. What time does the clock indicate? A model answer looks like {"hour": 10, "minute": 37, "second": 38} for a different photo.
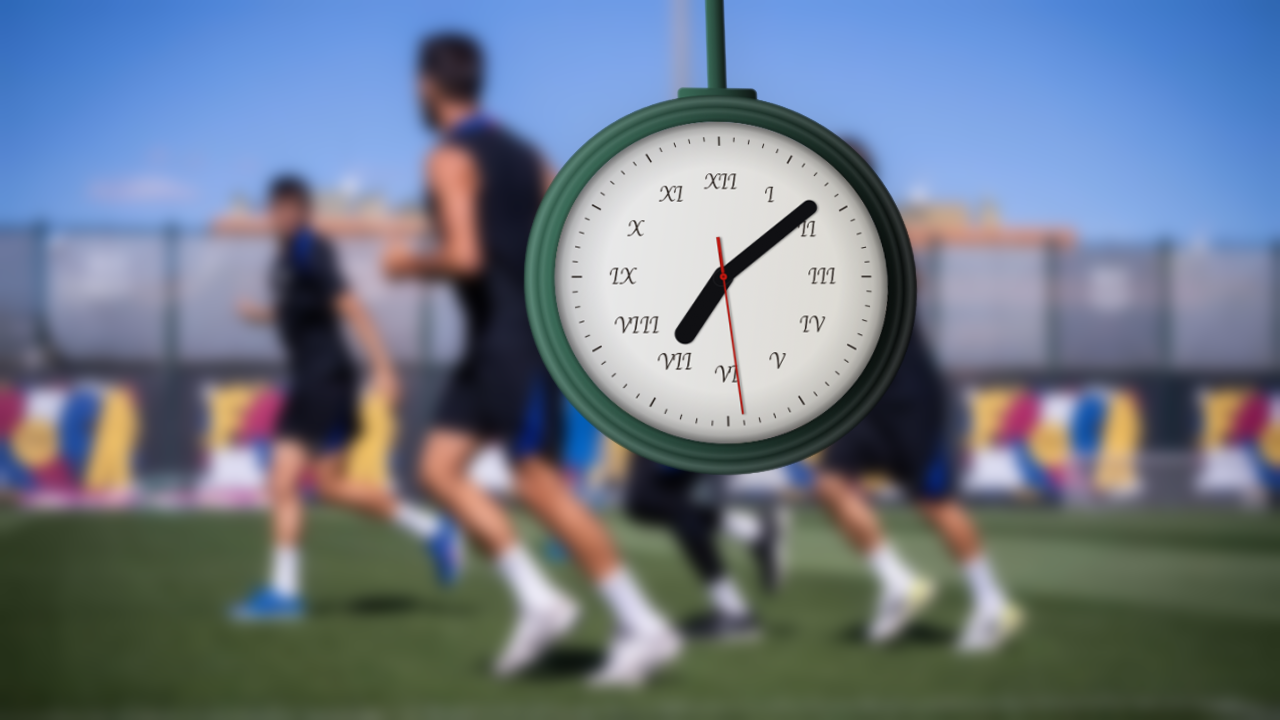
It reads {"hour": 7, "minute": 8, "second": 29}
